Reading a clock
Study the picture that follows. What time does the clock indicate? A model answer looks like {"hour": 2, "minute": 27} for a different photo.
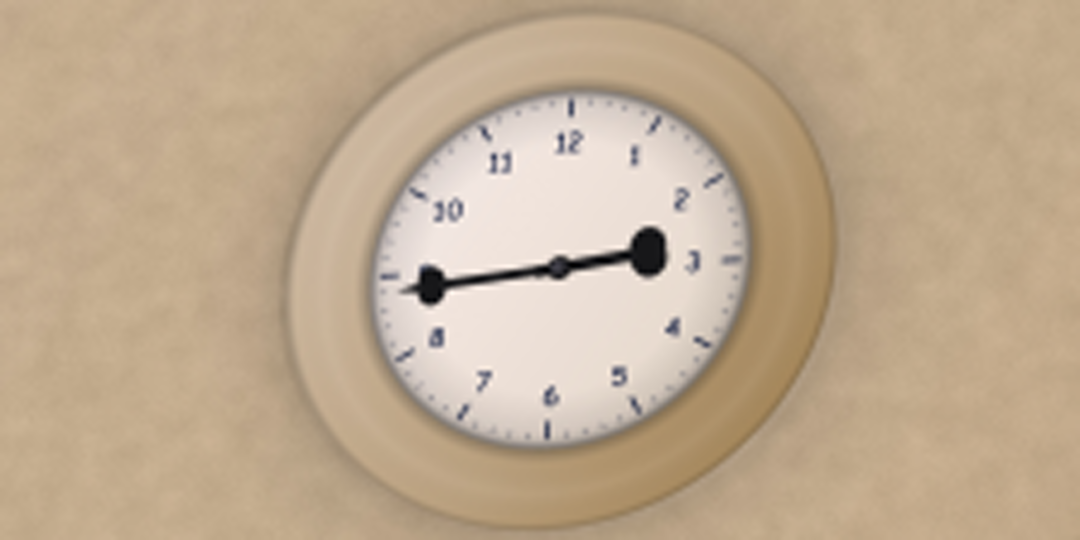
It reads {"hour": 2, "minute": 44}
